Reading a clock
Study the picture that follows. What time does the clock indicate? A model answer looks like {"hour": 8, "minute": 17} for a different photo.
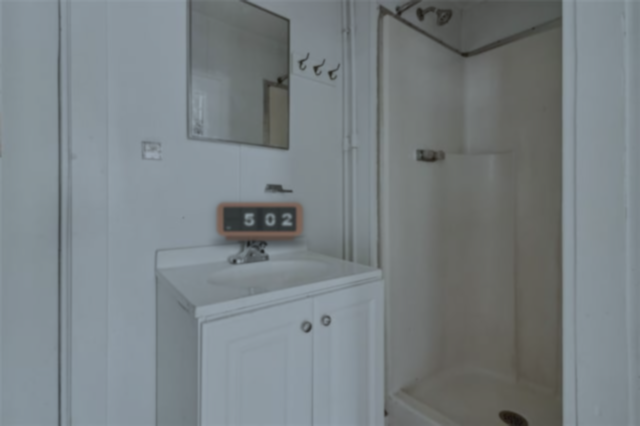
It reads {"hour": 5, "minute": 2}
